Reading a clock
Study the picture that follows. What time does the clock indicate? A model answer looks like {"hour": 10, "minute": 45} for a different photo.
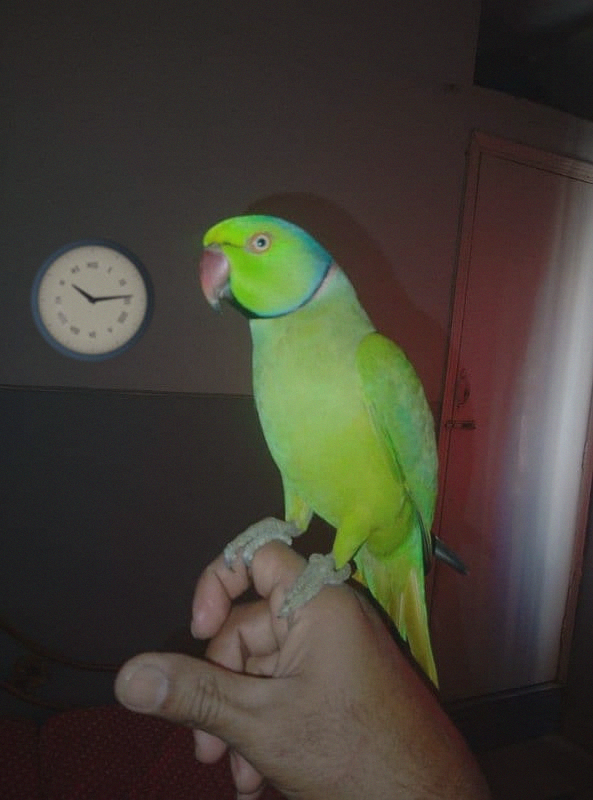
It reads {"hour": 10, "minute": 14}
